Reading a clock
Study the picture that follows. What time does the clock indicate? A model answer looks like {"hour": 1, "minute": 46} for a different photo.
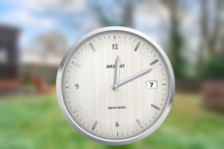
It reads {"hour": 12, "minute": 11}
